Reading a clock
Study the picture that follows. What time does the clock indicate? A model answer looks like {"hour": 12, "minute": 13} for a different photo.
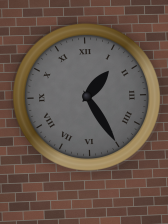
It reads {"hour": 1, "minute": 25}
